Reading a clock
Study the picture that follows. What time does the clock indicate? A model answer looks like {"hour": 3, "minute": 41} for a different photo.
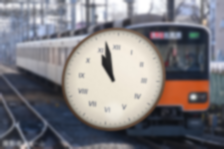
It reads {"hour": 10, "minute": 57}
